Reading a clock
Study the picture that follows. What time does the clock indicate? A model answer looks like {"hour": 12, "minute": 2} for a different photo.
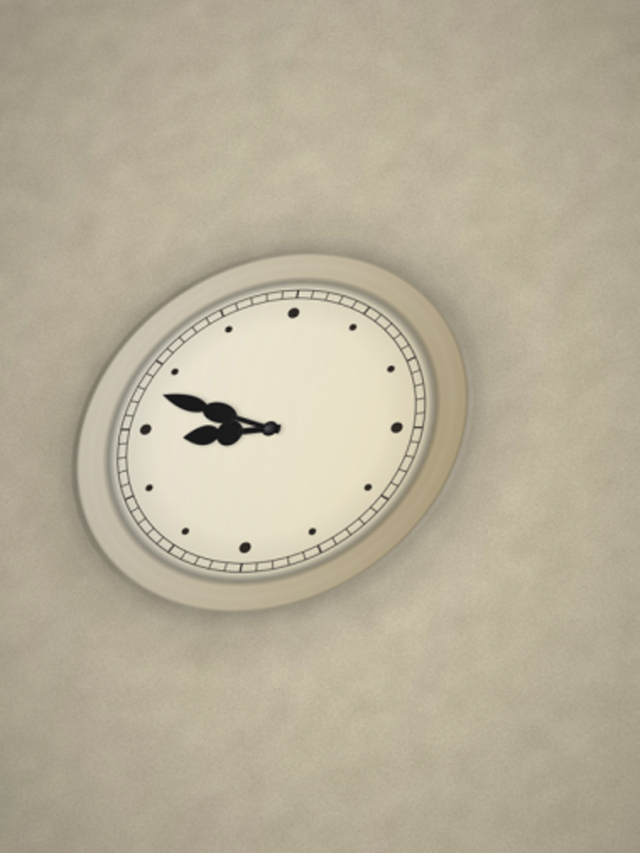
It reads {"hour": 8, "minute": 48}
